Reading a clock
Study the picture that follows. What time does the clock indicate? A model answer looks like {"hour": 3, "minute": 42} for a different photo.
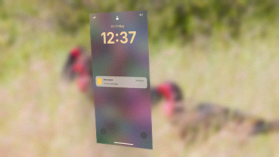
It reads {"hour": 12, "minute": 37}
